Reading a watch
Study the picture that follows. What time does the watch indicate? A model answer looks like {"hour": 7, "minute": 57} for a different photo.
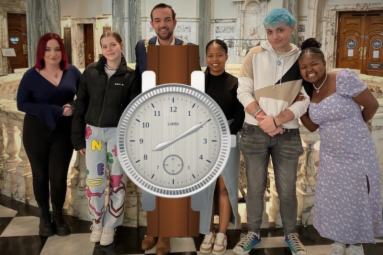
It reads {"hour": 8, "minute": 10}
